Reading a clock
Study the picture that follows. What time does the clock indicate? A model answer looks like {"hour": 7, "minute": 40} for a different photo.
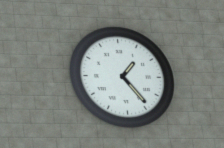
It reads {"hour": 1, "minute": 24}
